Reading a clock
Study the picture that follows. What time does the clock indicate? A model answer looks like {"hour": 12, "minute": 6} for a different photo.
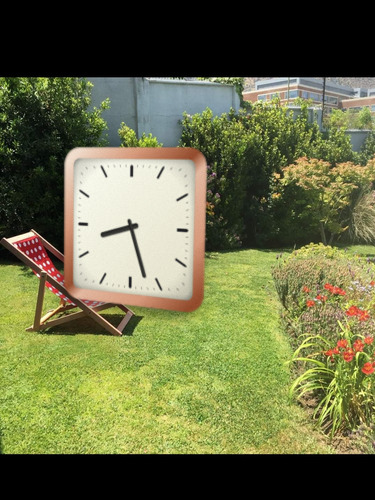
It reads {"hour": 8, "minute": 27}
